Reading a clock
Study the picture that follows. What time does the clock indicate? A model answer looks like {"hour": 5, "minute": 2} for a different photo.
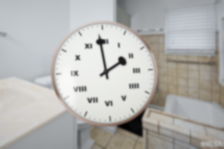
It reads {"hour": 1, "minute": 59}
